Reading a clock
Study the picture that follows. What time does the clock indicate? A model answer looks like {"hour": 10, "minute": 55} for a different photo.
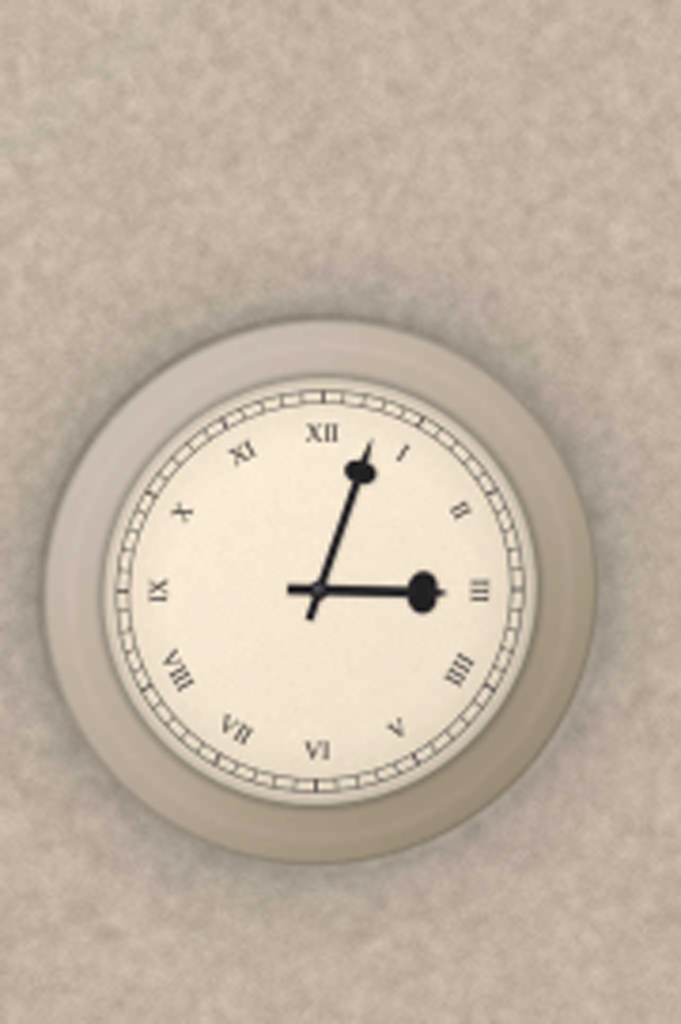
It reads {"hour": 3, "minute": 3}
